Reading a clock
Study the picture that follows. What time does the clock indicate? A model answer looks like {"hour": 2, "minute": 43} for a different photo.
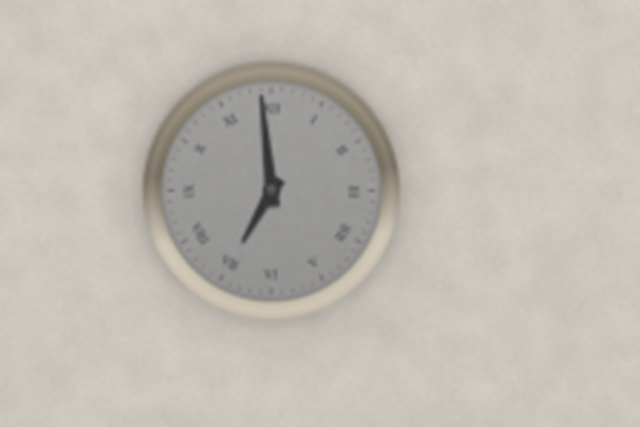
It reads {"hour": 6, "minute": 59}
